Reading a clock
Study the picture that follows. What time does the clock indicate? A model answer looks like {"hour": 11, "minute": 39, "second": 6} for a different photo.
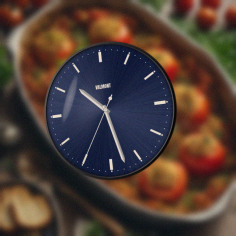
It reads {"hour": 10, "minute": 27, "second": 35}
